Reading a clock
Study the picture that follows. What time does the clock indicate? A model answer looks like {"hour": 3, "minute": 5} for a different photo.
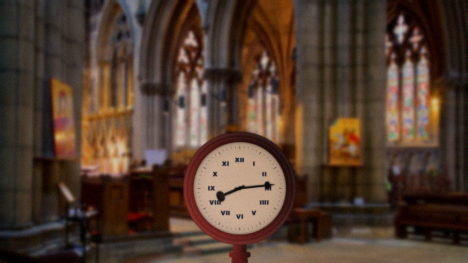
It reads {"hour": 8, "minute": 14}
